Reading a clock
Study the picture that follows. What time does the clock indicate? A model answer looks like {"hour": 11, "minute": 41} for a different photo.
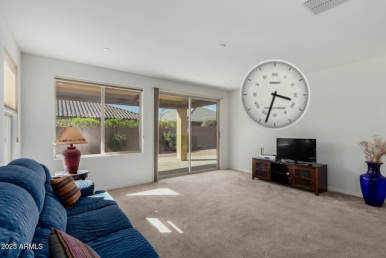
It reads {"hour": 3, "minute": 33}
